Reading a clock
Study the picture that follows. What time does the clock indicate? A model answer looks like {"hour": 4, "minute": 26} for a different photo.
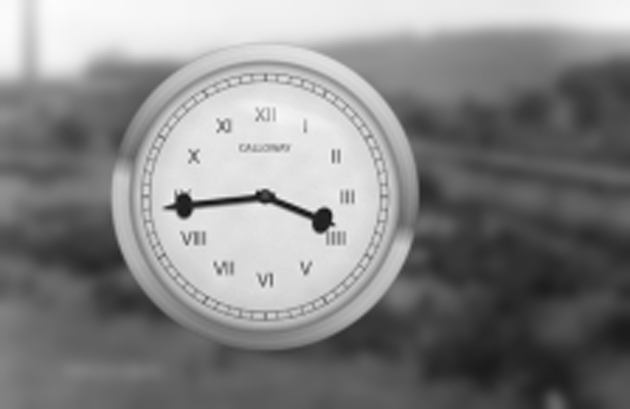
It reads {"hour": 3, "minute": 44}
